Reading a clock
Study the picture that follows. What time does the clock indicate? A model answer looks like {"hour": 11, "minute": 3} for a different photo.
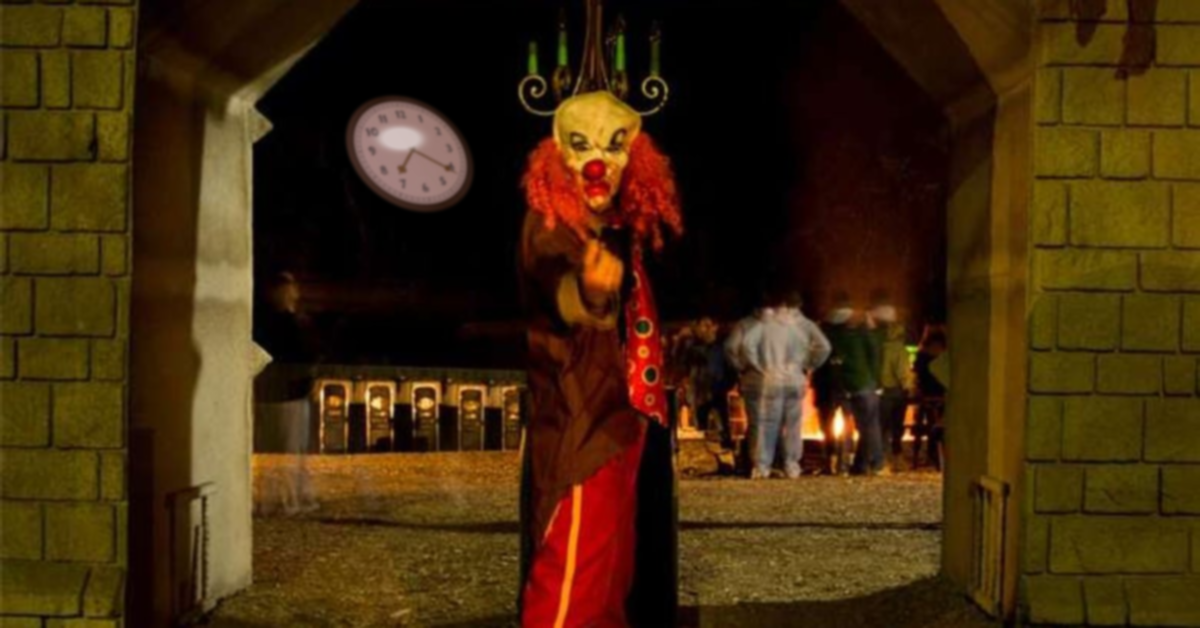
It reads {"hour": 7, "minute": 21}
